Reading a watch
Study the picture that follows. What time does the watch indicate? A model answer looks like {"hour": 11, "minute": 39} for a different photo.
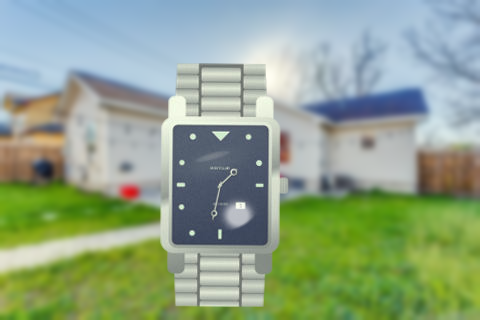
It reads {"hour": 1, "minute": 32}
